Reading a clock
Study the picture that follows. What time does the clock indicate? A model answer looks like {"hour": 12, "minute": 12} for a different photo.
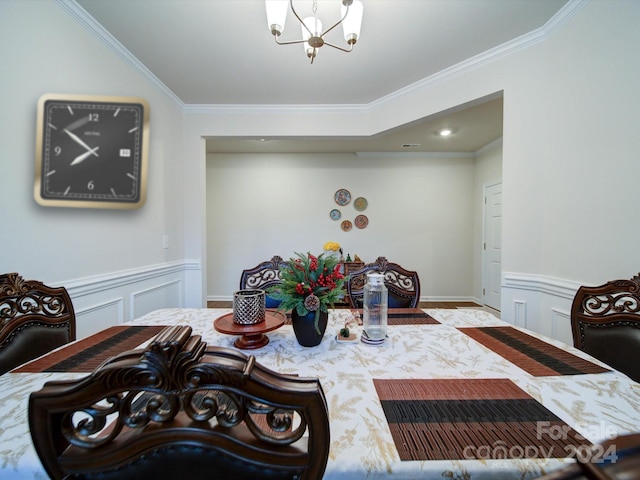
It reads {"hour": 7, "minute": 51}
